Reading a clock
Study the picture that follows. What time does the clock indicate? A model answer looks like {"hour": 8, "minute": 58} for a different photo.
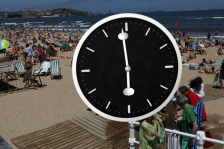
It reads {"hour": 5, "minute": 59}
